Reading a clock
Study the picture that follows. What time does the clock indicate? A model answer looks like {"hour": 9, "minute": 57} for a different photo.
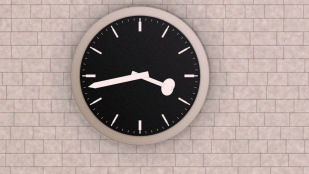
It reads {"hour": 3, "minute": 43}
